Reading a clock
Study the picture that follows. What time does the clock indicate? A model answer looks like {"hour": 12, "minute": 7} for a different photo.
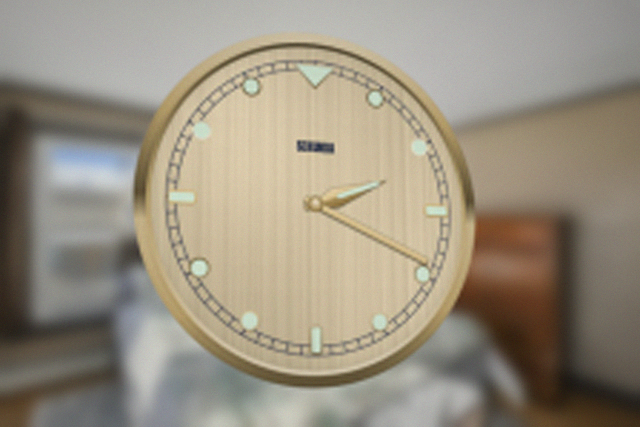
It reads {"hour": 2, "minute": 19}
